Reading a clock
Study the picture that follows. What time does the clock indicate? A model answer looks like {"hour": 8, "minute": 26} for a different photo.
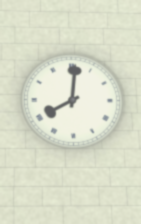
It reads {"hour": 8, "minute": 1}
